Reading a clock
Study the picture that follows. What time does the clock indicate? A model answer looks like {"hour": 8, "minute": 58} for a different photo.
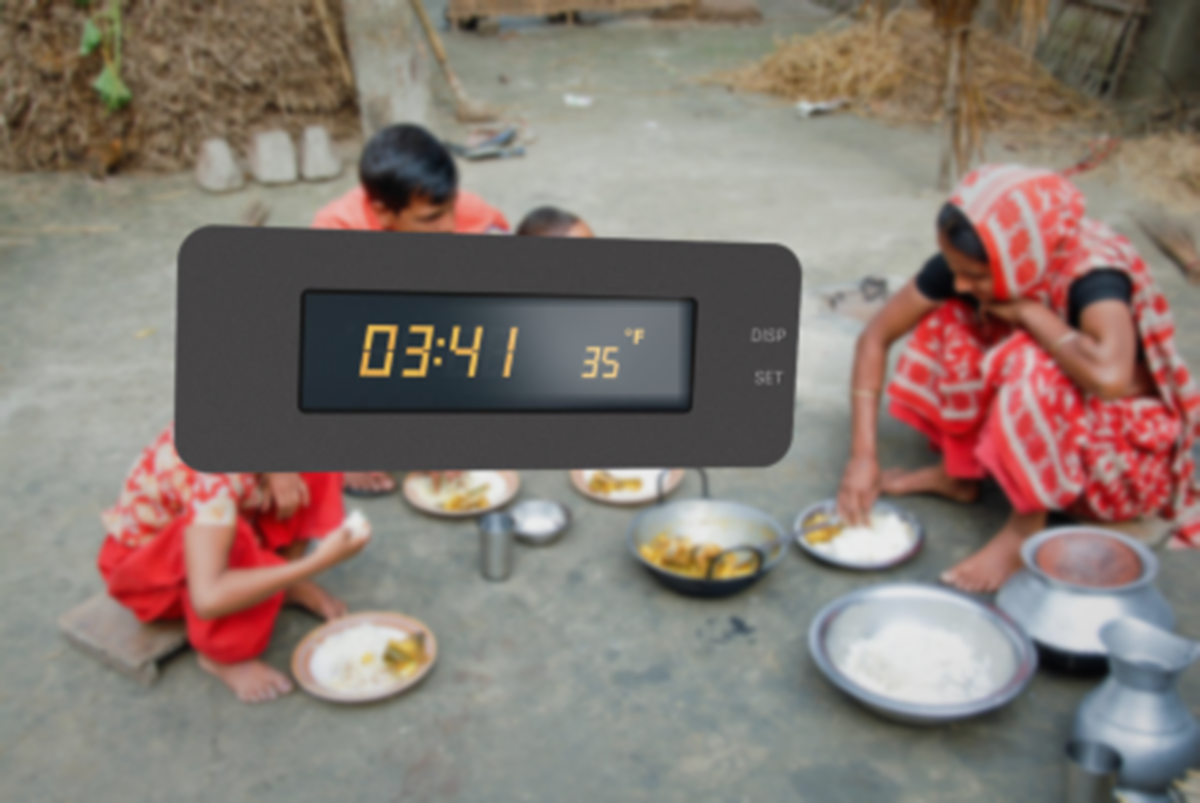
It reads {"hour": 3, "minute": 41}
